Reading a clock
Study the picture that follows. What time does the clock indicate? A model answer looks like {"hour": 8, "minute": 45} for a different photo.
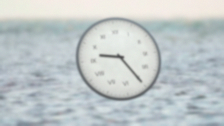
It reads {"hour": 9, "minute": 25}
